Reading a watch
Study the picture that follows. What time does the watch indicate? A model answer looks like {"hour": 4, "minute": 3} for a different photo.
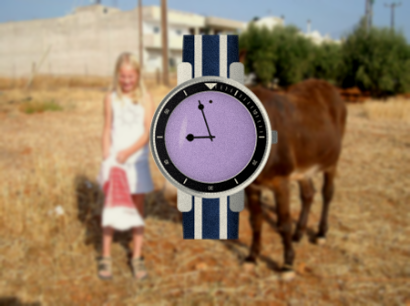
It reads {"hour": 8, "minute": 57}
